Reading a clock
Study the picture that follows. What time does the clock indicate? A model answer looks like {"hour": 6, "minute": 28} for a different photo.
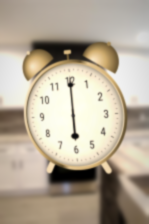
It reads {"hour": 6, "minute": 0}
